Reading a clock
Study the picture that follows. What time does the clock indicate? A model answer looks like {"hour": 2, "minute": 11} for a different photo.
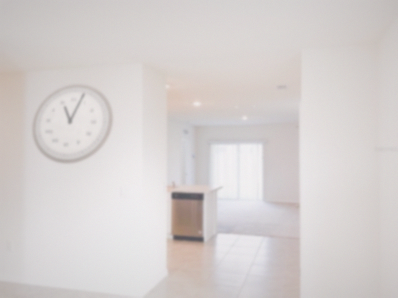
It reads {"hour": 11, "minute": 3}
